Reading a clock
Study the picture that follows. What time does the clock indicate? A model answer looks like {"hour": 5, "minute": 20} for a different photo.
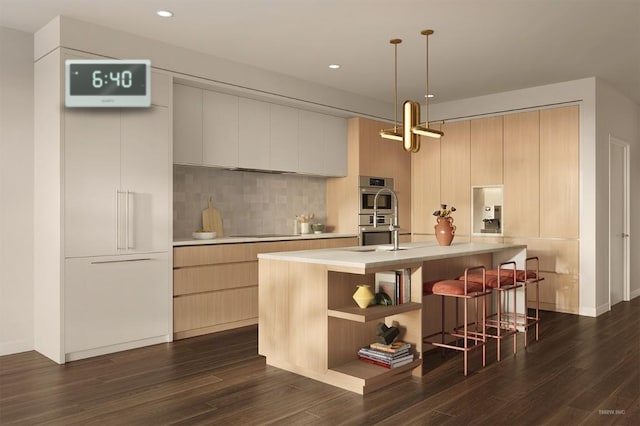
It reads {"hour": 6, "minute": 40}
